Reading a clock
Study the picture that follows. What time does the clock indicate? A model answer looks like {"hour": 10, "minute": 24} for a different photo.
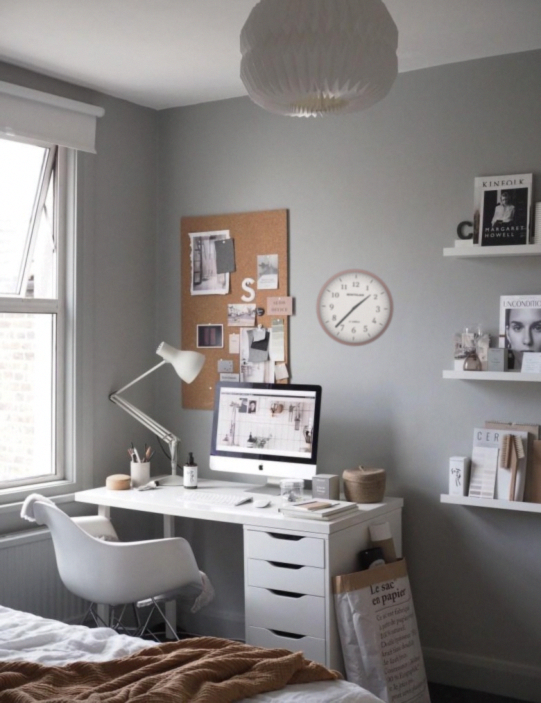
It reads {"hour": 1, "minute": 37}
